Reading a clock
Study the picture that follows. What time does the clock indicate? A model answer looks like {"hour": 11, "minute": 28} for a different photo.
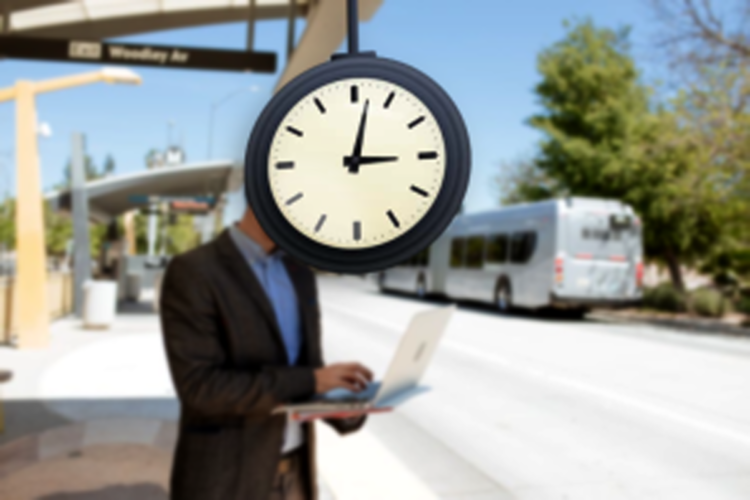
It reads {"hour": 3, "minute": 2}
